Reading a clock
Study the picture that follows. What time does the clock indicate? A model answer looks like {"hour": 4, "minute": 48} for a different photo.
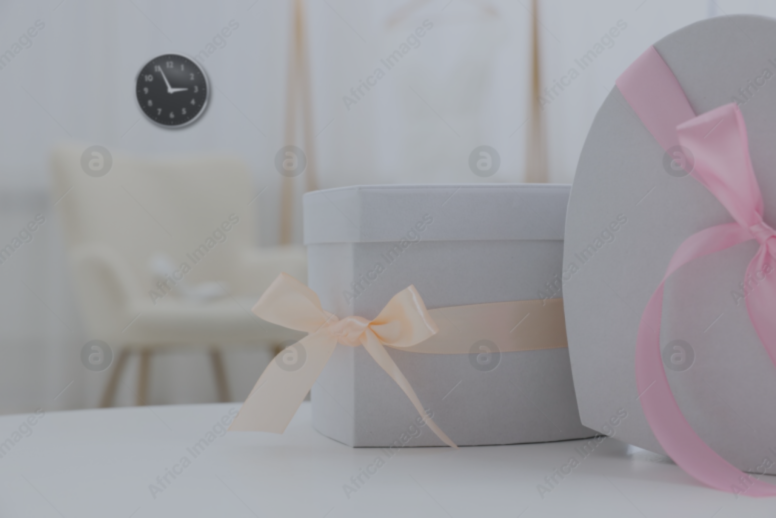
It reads {"hour": 2, "minute": 56}
